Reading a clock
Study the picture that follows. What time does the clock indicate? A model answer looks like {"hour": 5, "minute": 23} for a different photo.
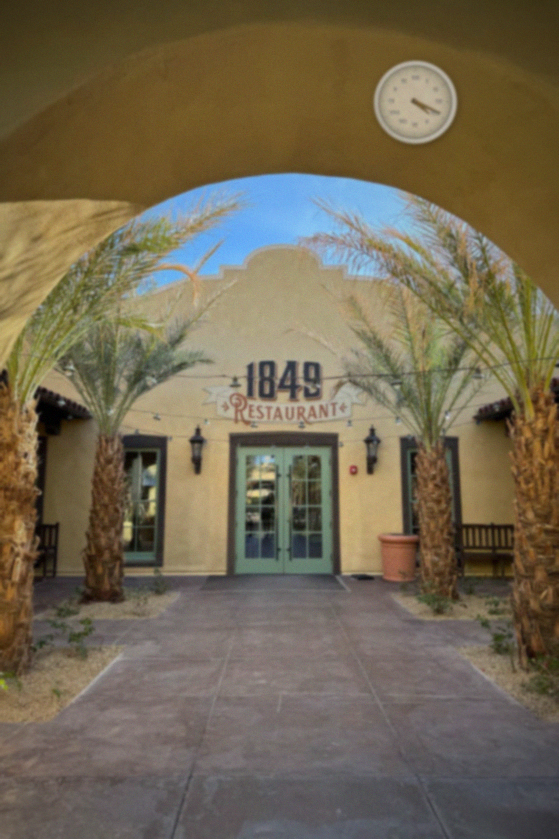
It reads {"hour": 4, "minute": 19}
